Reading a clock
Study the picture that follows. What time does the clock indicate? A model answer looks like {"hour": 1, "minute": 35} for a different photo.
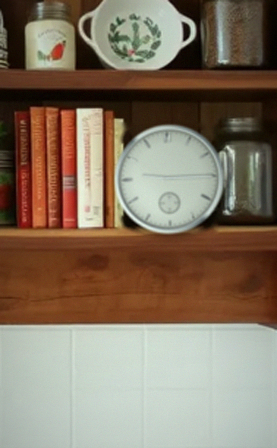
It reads {"hour": 9, "minute": 15}
